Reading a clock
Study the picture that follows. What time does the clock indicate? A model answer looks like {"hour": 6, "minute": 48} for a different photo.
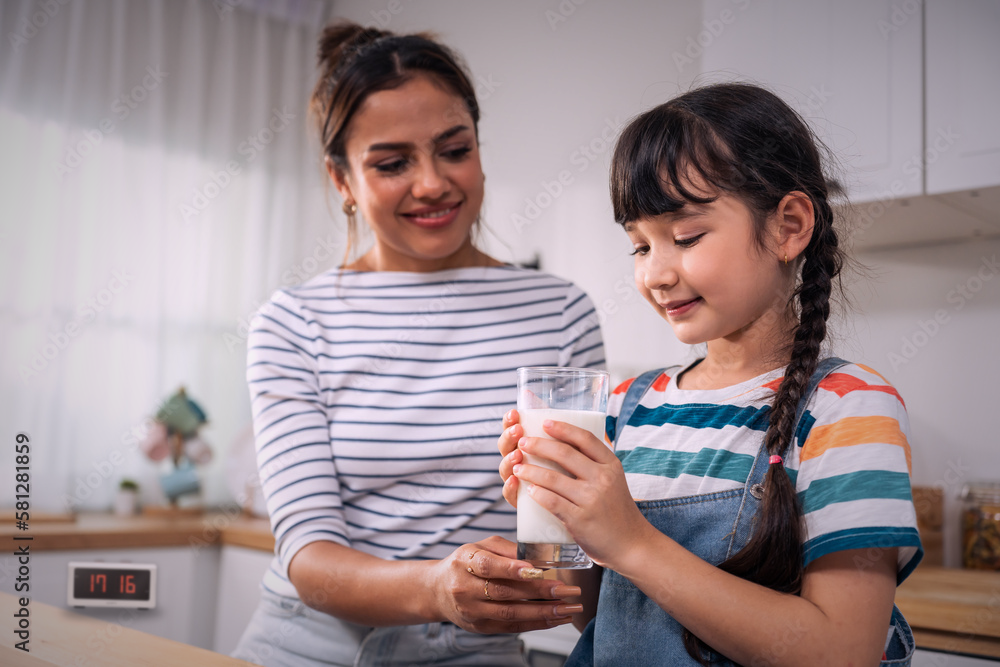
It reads {"hour": 17, "minute": 16}
